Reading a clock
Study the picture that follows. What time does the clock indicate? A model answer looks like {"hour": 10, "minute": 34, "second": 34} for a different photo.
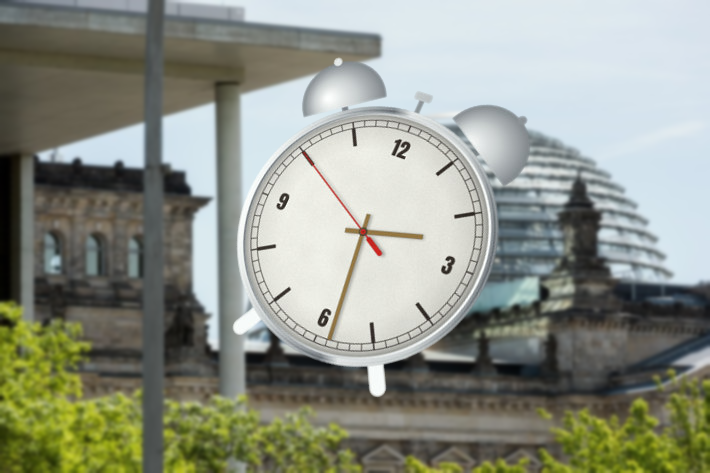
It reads {"hour": 2, "minute": 28, "second": 50}
